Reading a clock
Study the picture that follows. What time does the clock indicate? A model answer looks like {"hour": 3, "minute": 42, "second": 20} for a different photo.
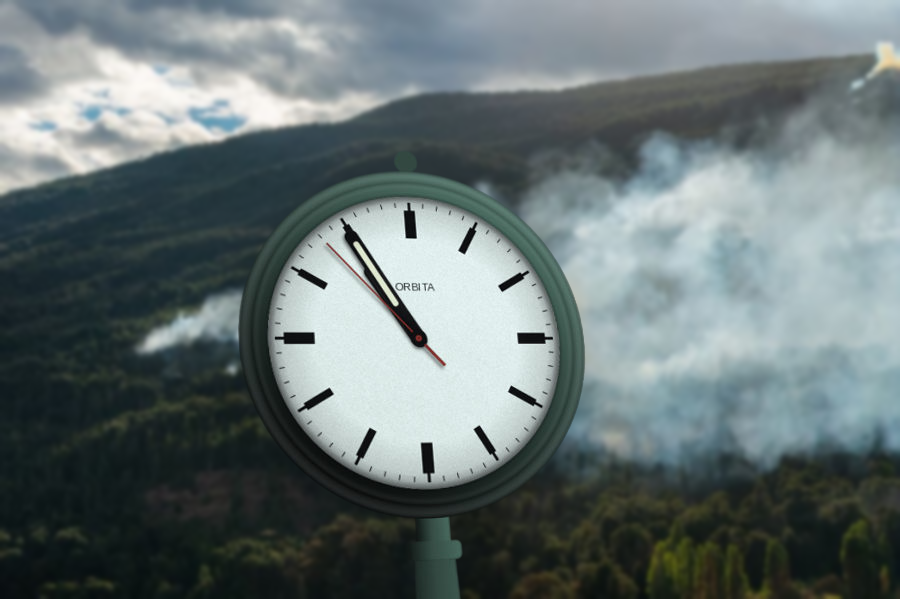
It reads {"hour": 10, "minute": 54, "second": 53}
